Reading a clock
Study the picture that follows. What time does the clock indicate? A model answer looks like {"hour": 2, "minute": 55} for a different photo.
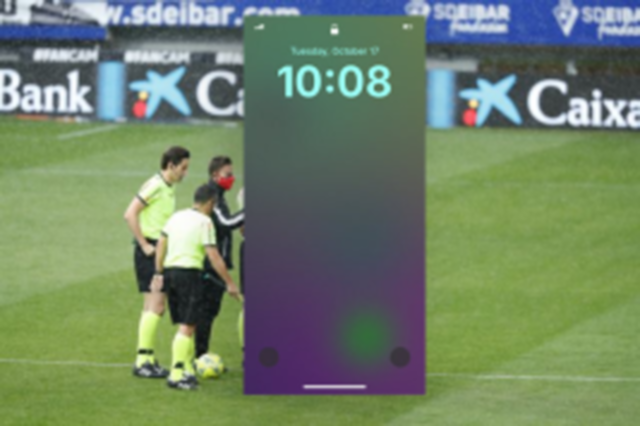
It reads {"hour": 10, "minute": 8}
